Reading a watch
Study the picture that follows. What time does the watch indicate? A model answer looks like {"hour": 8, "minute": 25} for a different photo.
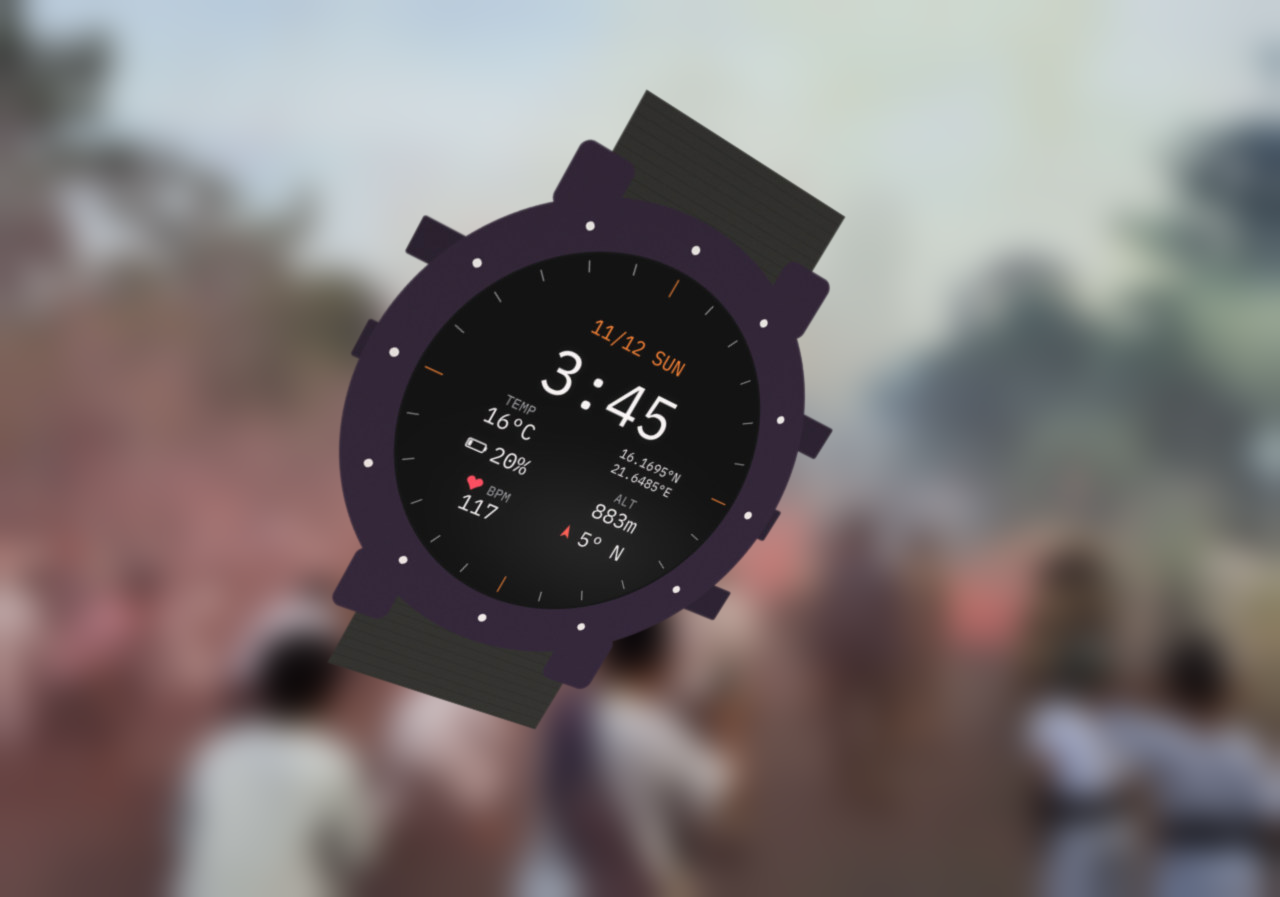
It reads {"hour": 3, "minute": 45}
